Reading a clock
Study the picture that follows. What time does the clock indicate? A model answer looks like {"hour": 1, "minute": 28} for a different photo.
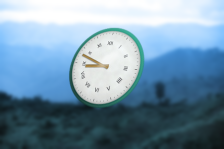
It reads {"hour": 8, "minute": 48}
